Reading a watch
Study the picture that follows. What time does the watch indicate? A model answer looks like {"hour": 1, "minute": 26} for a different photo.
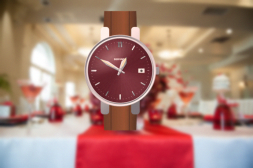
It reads {"hour": 12, "minute": 50}
